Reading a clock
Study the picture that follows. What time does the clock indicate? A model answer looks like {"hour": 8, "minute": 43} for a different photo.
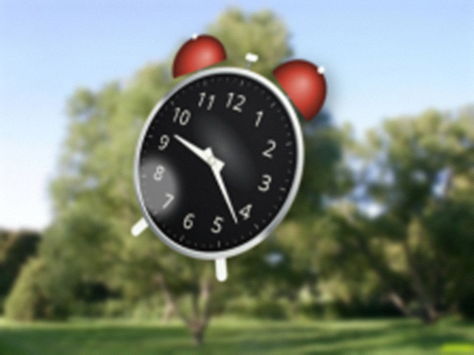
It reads {"hour": 9, "minute": 22}
